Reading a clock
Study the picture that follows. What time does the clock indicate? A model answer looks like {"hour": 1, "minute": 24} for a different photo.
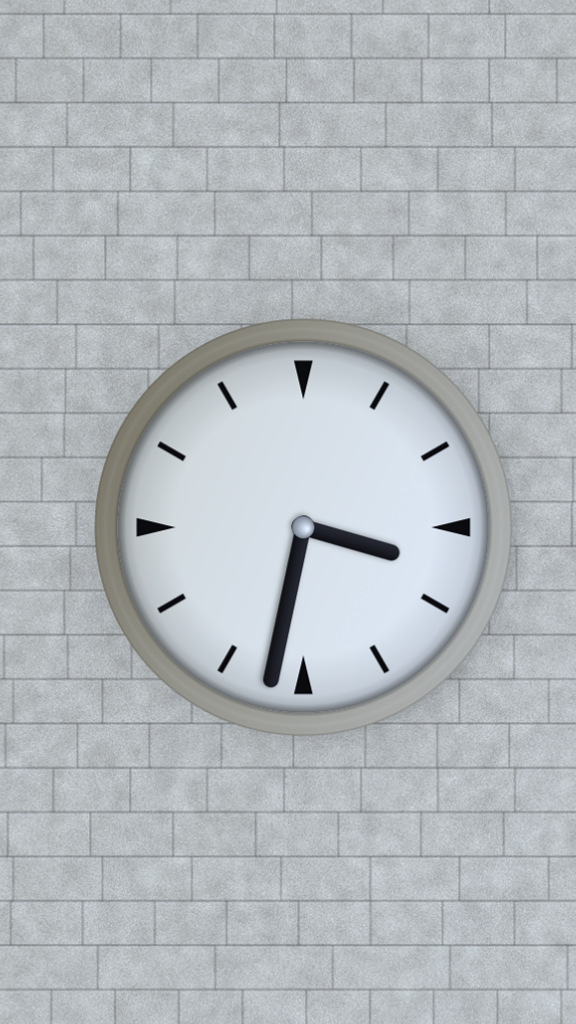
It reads {"hour": 3, "minute": 32}
